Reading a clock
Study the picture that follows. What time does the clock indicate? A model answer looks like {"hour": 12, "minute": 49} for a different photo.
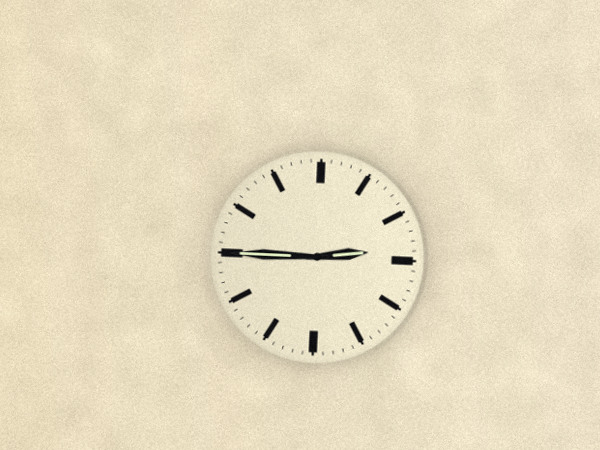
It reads {"hour": 2, "minute": 45}
